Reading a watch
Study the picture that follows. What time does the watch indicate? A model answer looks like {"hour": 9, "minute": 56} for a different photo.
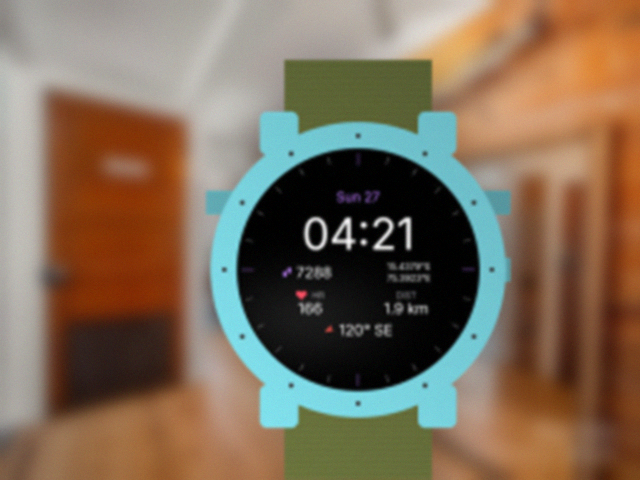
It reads {"hour": 4, "minute": 21}
